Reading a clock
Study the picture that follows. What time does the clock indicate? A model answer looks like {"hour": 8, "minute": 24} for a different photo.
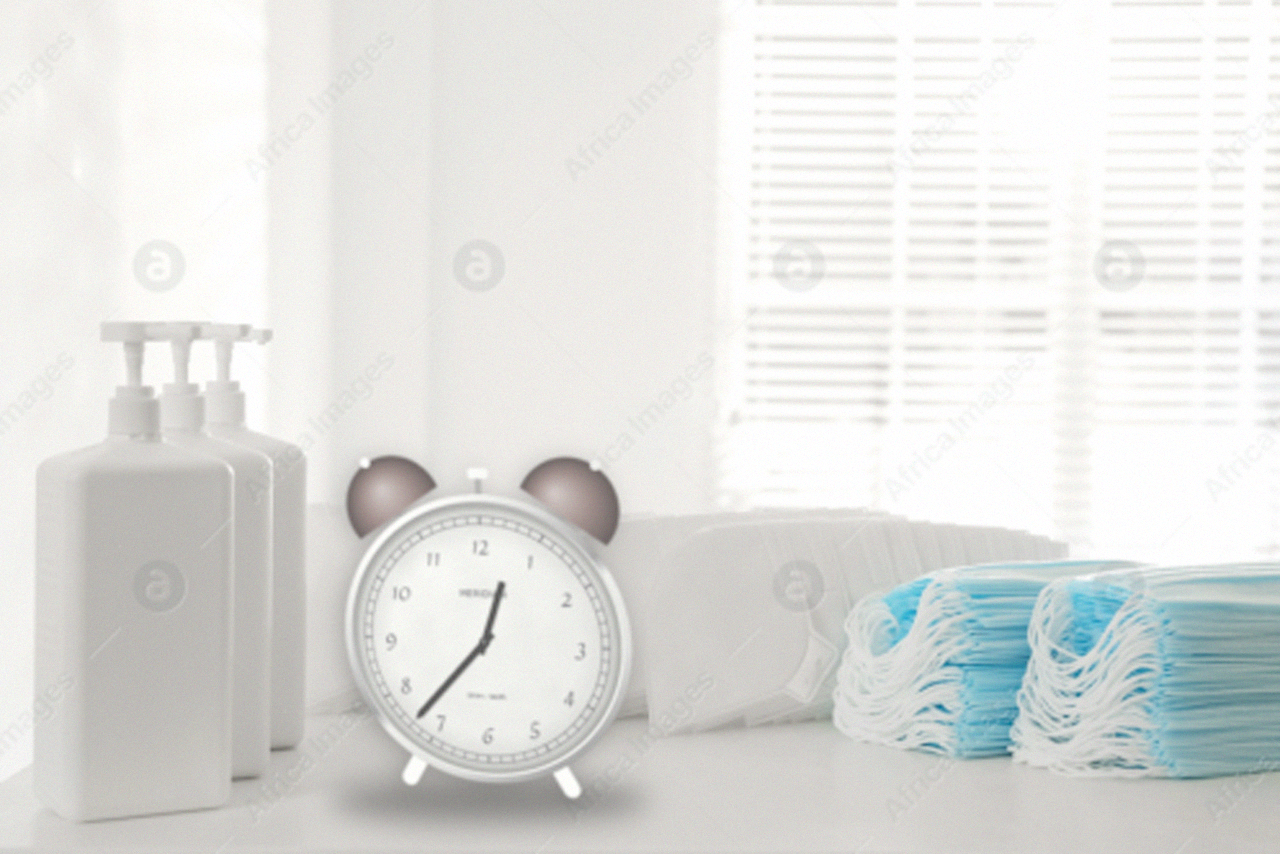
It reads {"hour": 12, "minute": 37}
